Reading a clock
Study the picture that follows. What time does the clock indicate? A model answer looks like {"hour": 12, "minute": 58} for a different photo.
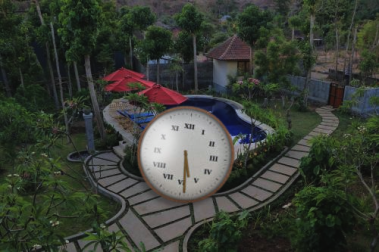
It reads {"hour": 5, "minute": 29}
